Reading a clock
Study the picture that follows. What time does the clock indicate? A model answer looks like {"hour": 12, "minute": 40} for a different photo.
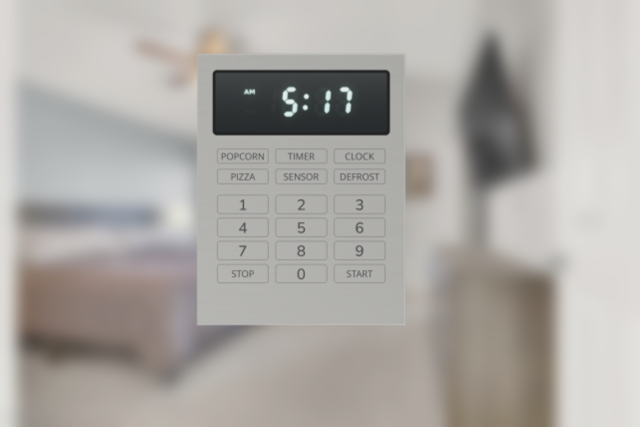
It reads {"hour": 5, "minute": 17}
